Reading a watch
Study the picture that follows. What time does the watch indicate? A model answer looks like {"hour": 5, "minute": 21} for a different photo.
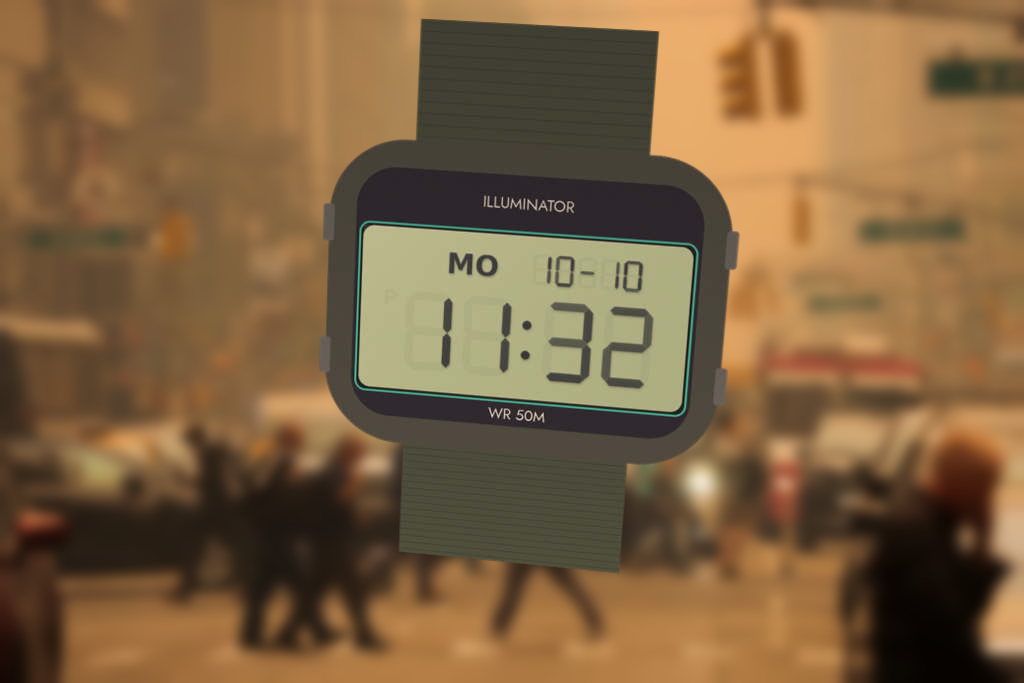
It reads {"hour": 11, "minute": 32}
